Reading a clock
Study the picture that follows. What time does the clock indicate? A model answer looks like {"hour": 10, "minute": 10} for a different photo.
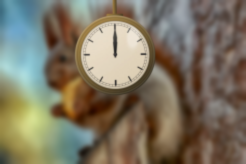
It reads {"hour": 12, "minute": 0}
